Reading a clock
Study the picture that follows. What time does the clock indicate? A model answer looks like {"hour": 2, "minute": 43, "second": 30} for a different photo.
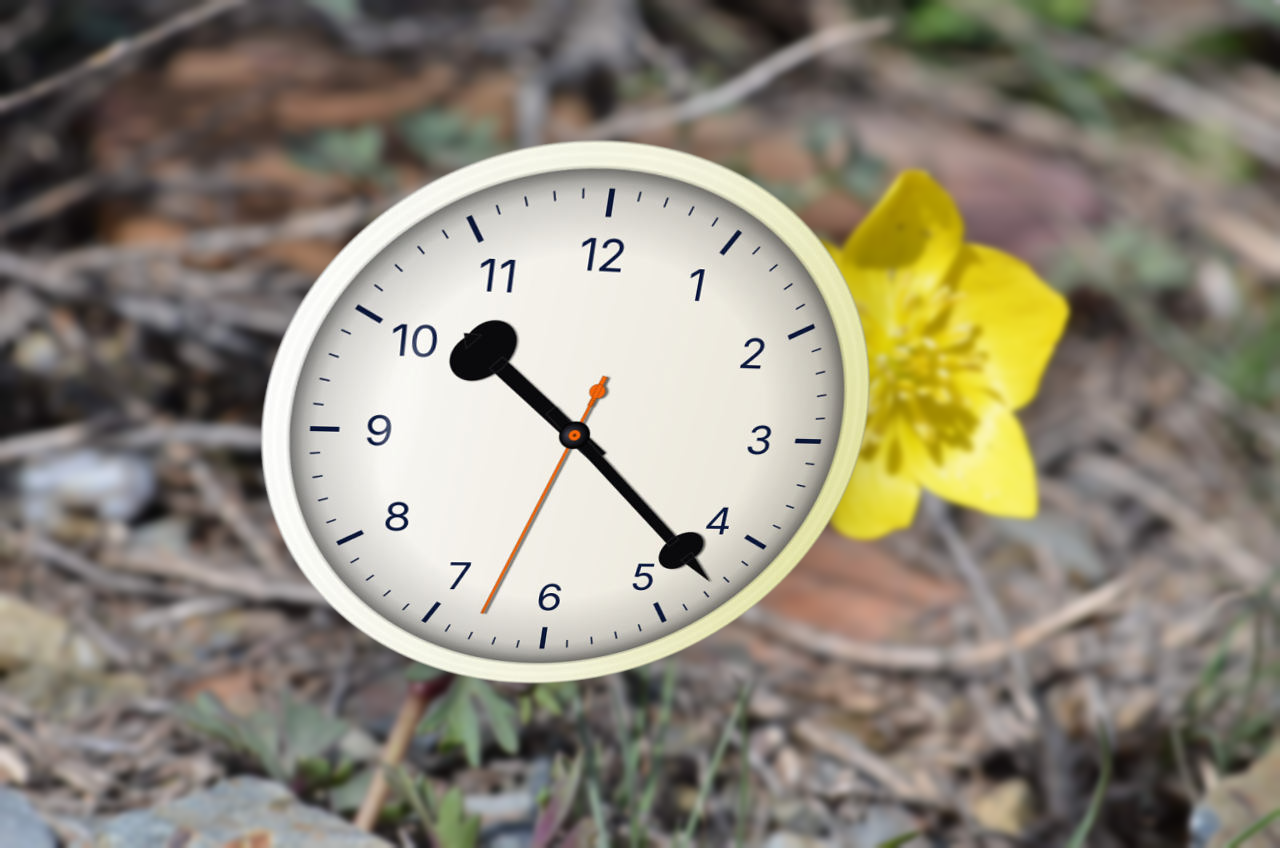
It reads {"hour": 10, "minute": 22, "second": 33}
